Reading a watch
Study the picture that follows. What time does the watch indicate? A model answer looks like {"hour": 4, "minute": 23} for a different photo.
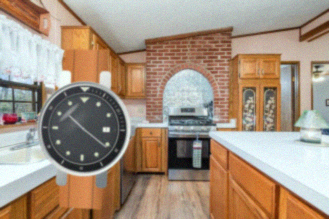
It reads {"hour": 10, "minute": 21}
